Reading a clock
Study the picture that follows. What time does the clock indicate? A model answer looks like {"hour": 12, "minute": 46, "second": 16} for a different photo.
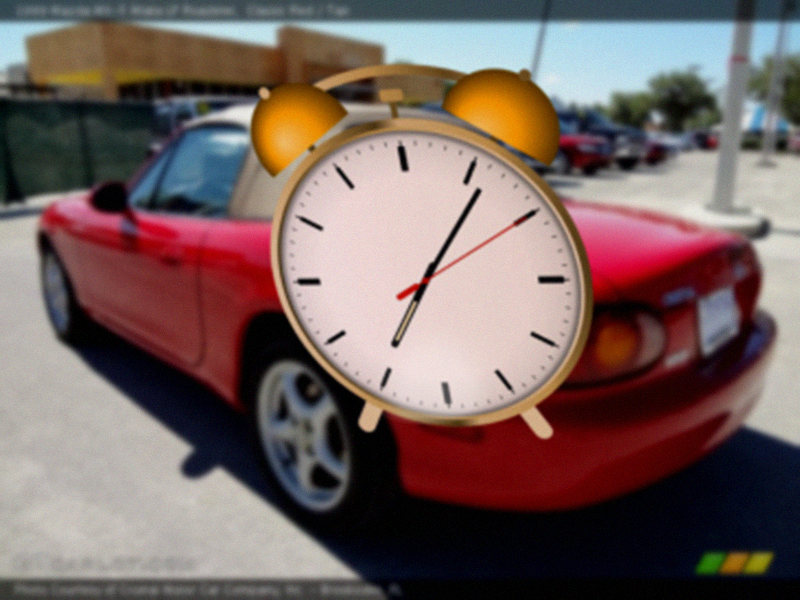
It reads {"hour": 7, "minute": 6, "second": 10}
